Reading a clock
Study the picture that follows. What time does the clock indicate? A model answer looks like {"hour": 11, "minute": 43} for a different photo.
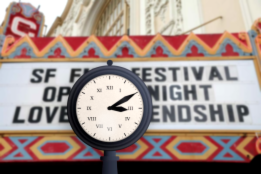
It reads {"hour": 3, "minute": 10}
